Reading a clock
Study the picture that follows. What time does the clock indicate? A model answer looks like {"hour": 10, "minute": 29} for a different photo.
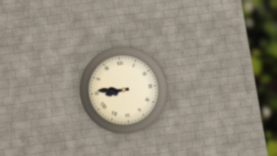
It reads {"hour": 8, "minute": 46}
